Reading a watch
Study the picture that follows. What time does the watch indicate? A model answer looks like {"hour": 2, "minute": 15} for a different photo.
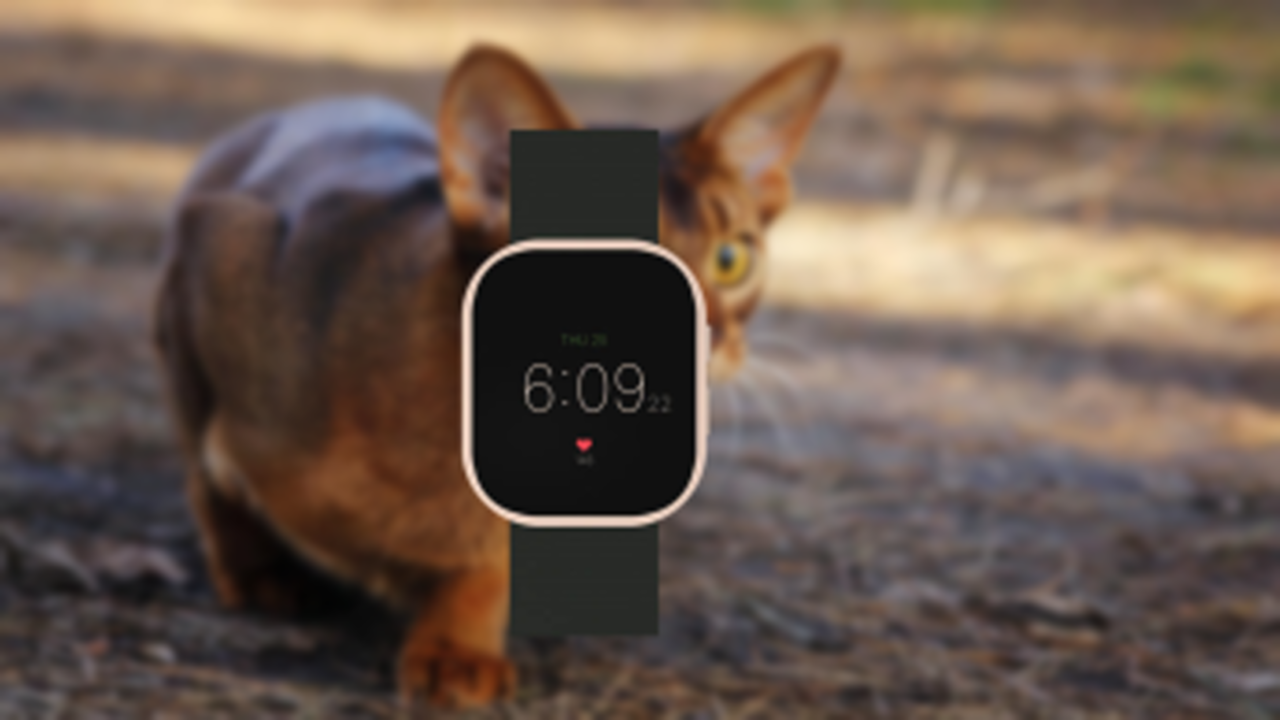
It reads {"hour": 6, "minute": 9}
